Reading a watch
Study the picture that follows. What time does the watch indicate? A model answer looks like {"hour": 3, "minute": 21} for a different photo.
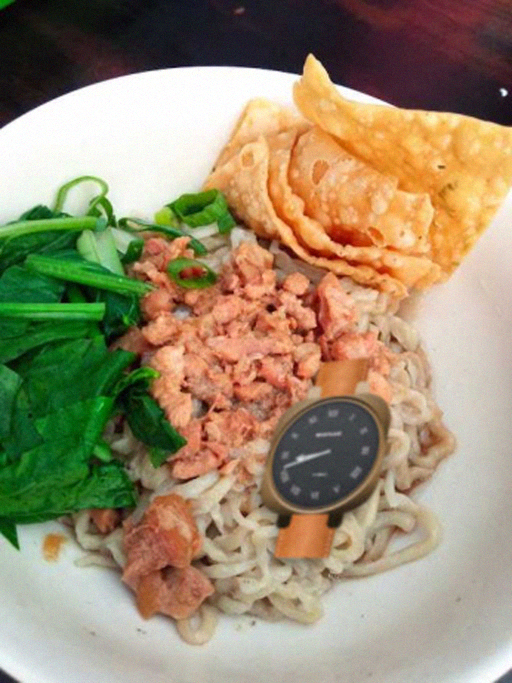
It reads {"hour": 8, "minute": 42}
